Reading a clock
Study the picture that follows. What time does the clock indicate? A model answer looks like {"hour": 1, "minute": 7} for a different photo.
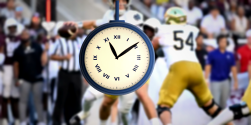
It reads {"hour": 11, "minute": 9}
